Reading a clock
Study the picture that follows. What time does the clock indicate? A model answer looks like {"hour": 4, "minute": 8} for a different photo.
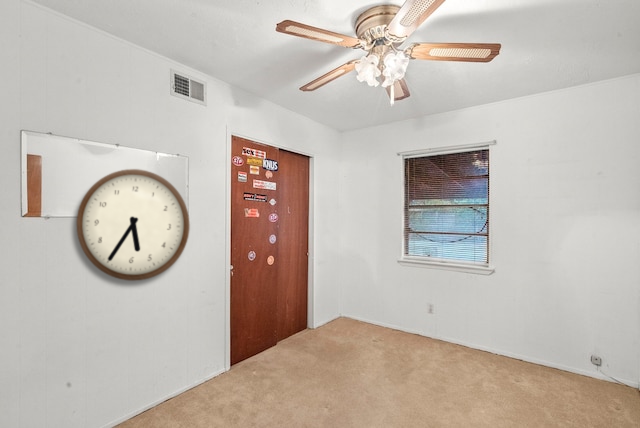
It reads {"hour": 5, "minute": 35}
